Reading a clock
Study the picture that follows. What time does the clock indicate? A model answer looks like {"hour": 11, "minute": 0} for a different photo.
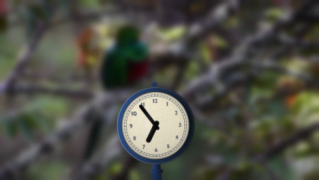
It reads {"hour": 6, "minute": 54}
